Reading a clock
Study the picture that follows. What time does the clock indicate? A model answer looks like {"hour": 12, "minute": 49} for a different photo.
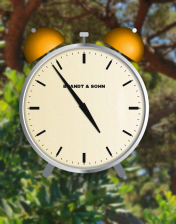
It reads {"hour": 4, "minute": 54}
